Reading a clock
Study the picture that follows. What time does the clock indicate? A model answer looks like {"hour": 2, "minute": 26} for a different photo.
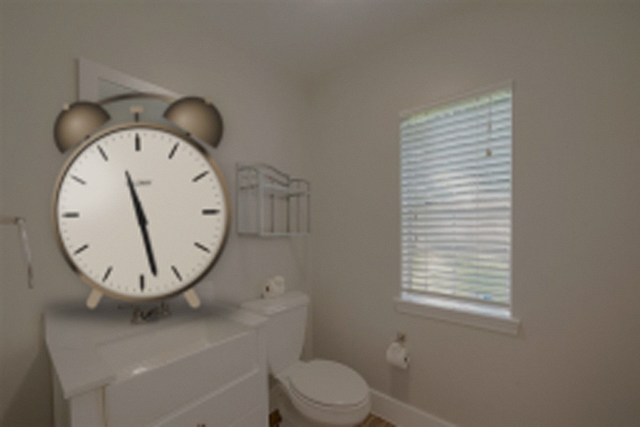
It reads {"hour": 11, "minute": 28}
